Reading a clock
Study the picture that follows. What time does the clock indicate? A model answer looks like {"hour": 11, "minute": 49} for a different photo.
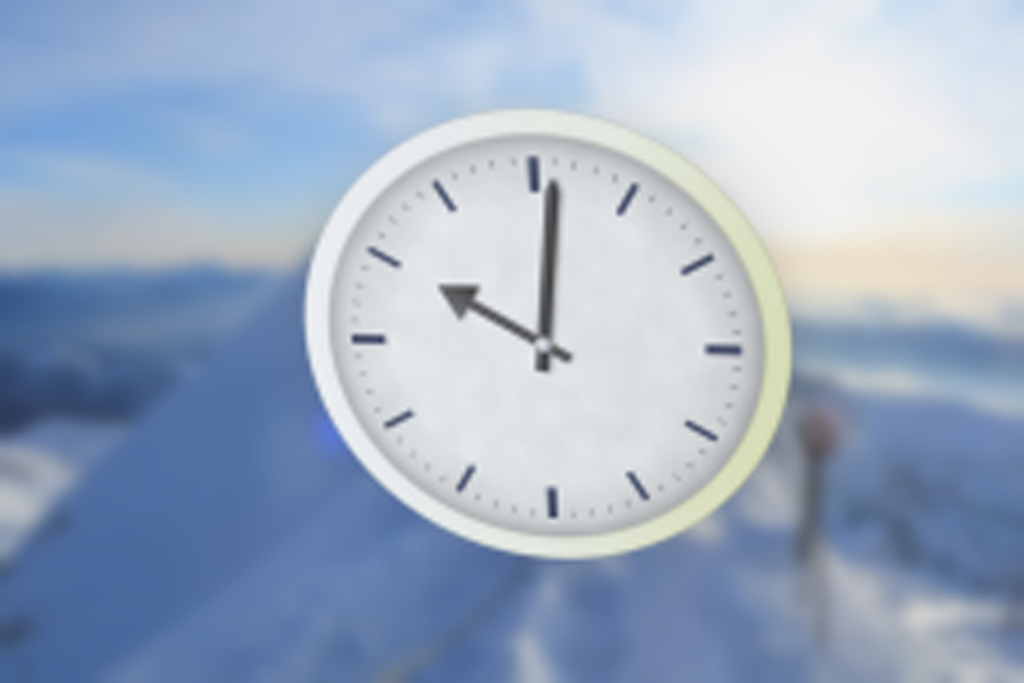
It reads {"hour": 10, "minute": 1}
